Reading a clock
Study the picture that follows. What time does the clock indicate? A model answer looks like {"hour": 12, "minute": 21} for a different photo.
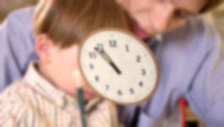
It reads {"hour": 10, "minute": 53}
